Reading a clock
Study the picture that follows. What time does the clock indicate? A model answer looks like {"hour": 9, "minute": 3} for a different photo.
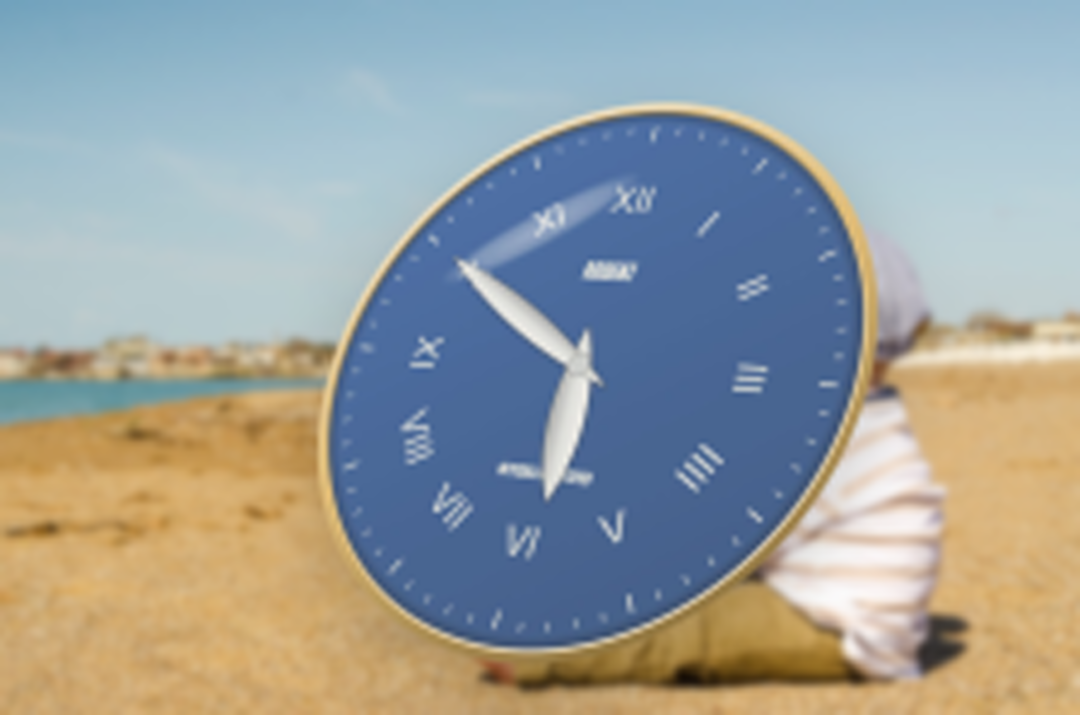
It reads {"hour": 5, "minute": 50}
